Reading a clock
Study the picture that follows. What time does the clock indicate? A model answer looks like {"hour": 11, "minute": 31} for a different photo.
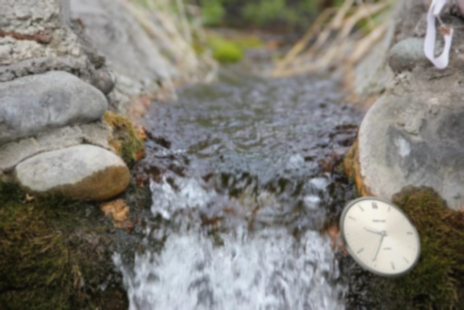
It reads {"hour": 9, "minute": 36}
